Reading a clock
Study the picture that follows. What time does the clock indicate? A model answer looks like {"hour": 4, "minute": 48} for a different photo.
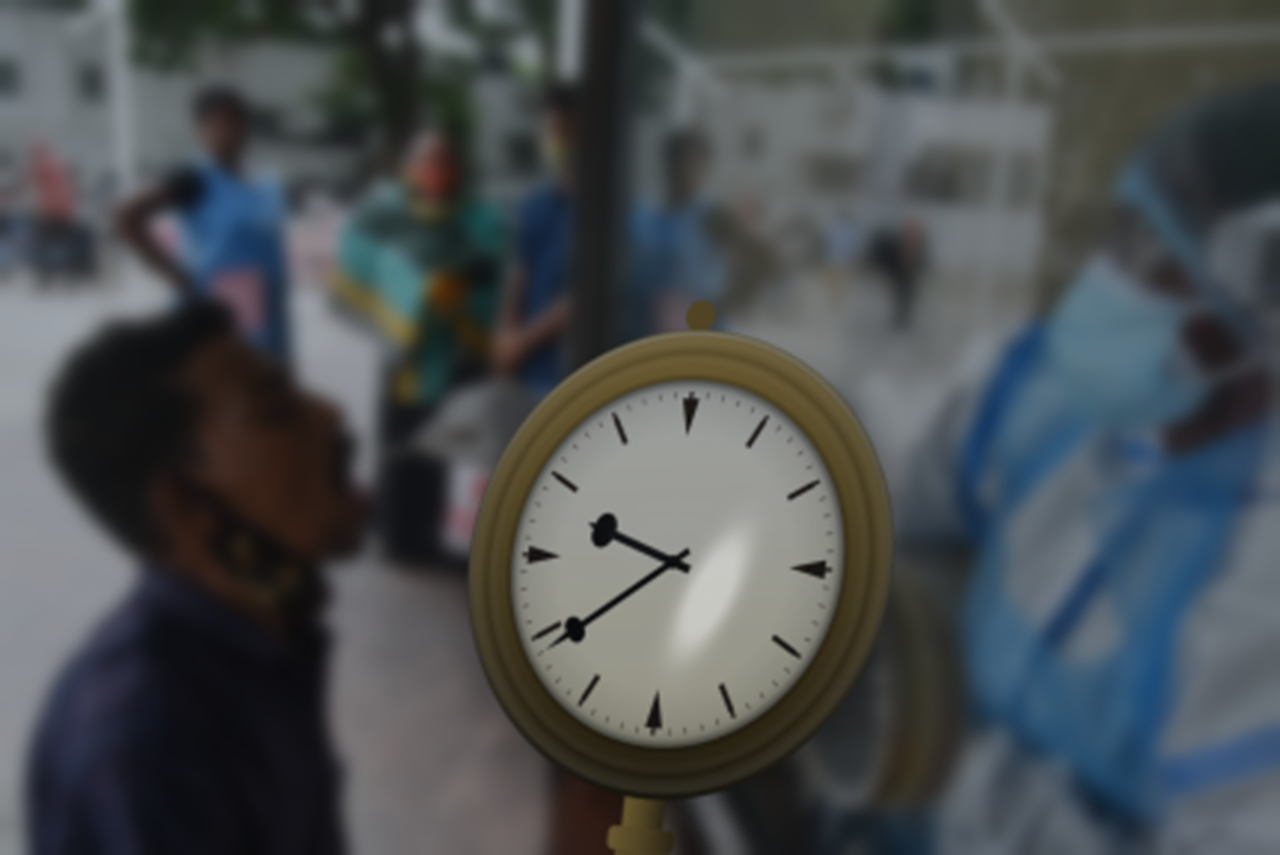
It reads {"hour": 9, "minute": 39}
